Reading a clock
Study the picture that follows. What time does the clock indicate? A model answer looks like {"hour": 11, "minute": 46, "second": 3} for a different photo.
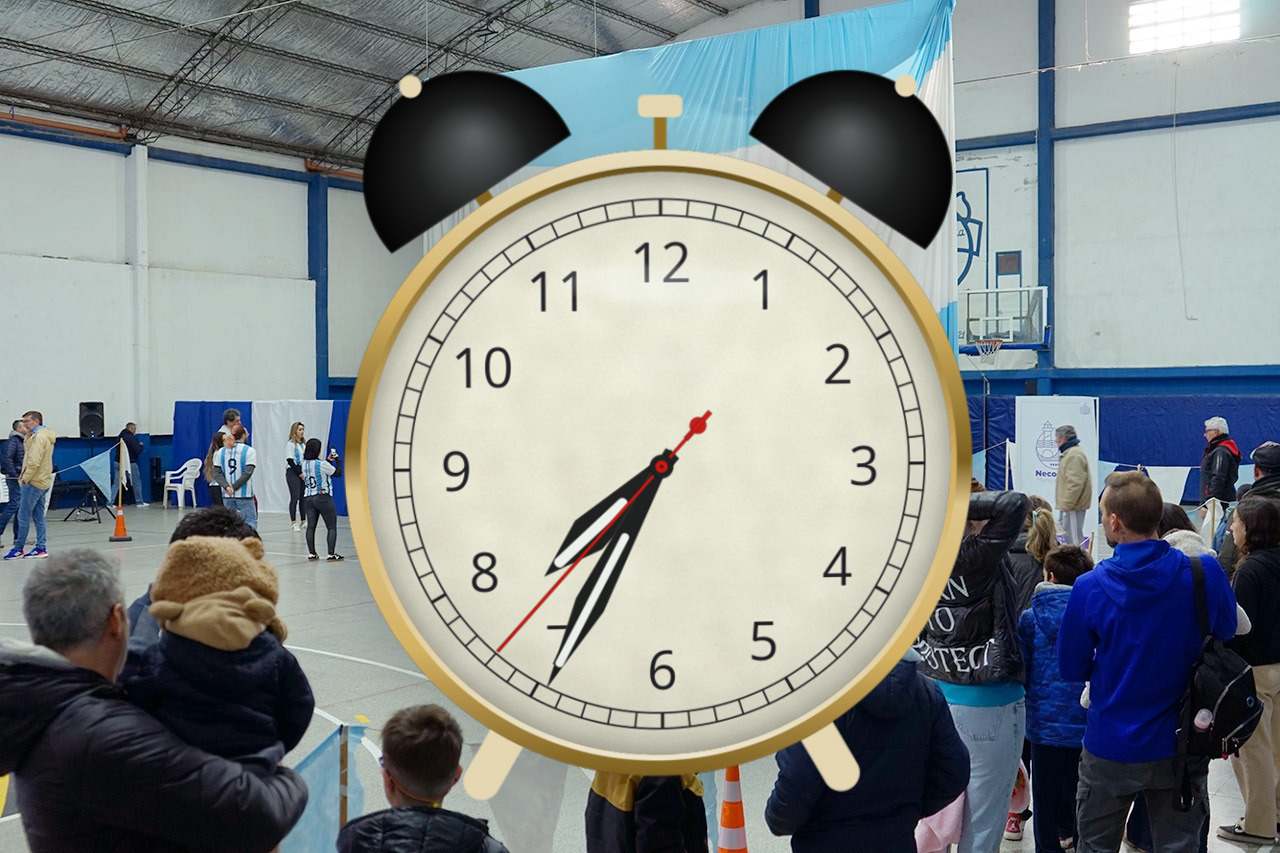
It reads {"hour": 7, "minute": 34, "second": 37}
